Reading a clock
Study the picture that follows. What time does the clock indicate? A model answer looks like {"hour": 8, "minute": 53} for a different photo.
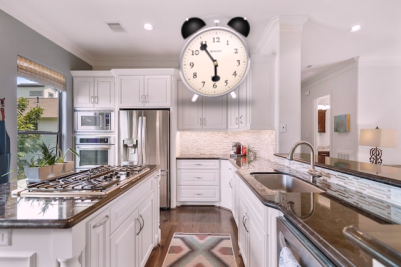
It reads {"hour": 5, "minute": 54}
